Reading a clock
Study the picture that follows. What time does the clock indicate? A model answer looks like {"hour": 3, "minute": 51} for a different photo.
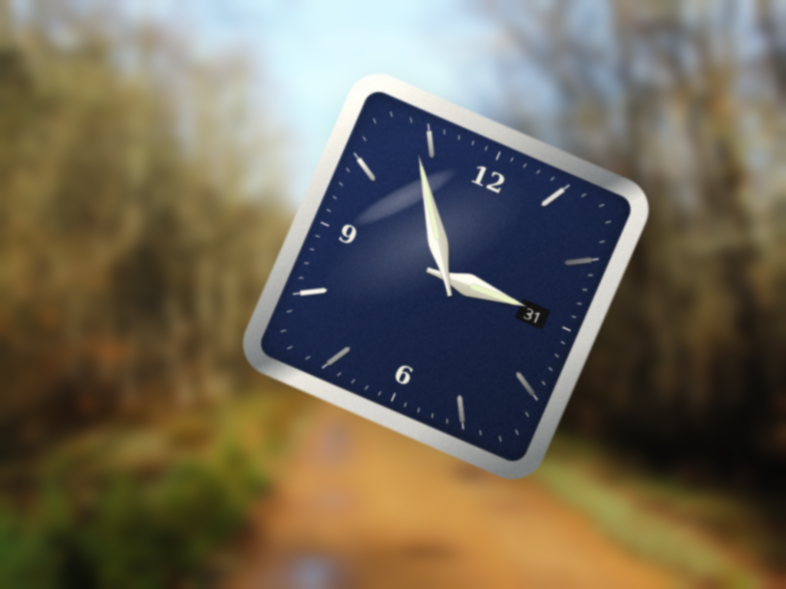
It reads {"hour": 2, "minute": 54}
